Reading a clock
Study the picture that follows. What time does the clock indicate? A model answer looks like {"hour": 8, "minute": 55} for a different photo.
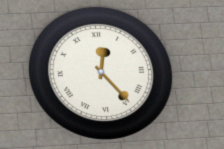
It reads {"hour": 12, "minute": 24}
